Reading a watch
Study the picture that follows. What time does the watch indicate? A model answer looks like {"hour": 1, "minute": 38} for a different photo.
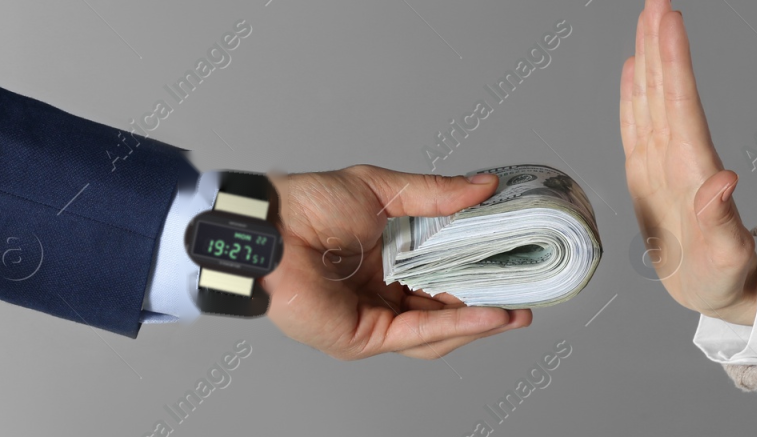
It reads {"hour": 19, "minute": 27}
